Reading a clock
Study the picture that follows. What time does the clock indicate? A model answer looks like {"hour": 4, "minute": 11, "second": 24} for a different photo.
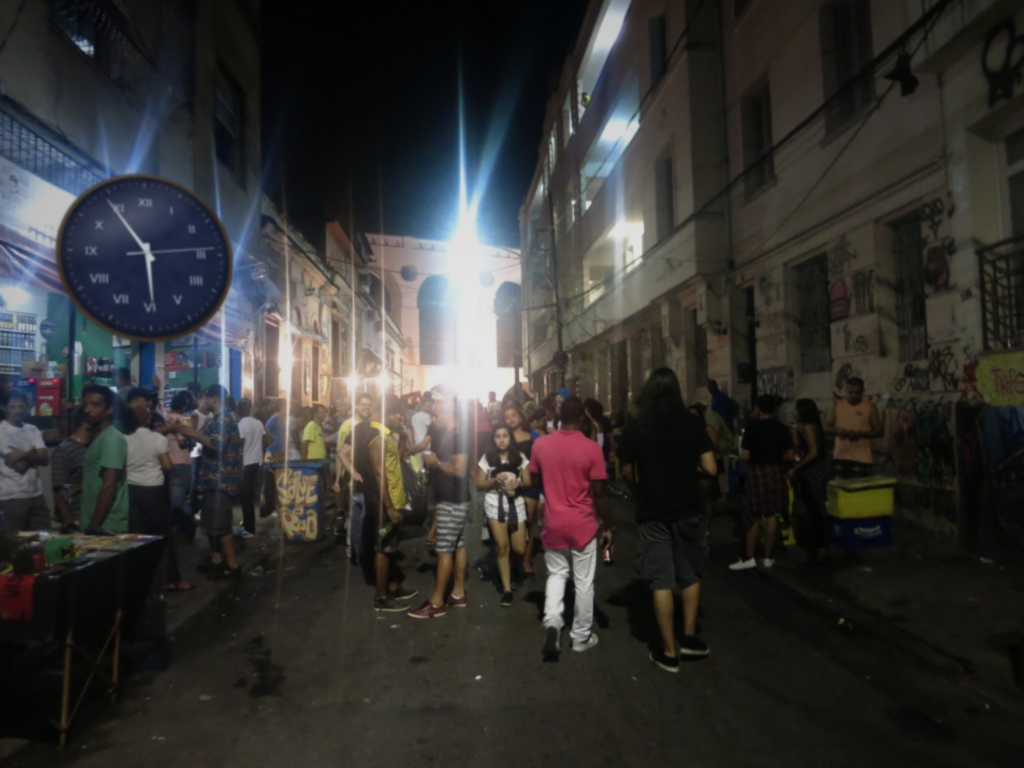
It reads {"hour": 5, "minute": 54, "second": 14}
